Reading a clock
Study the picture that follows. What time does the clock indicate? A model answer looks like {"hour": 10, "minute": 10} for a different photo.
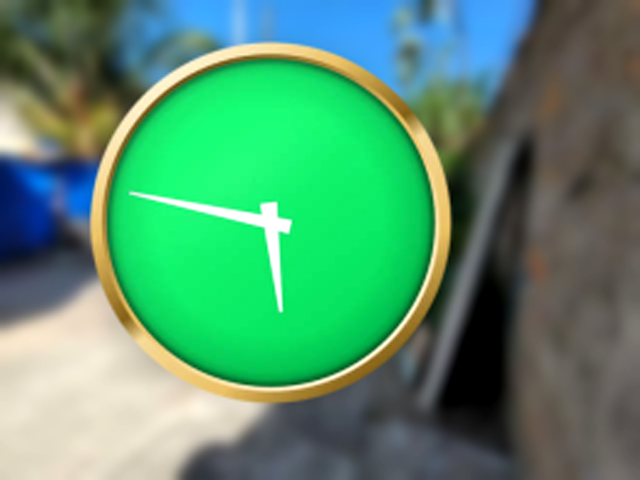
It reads {"hour": 5, "minute": 47}
